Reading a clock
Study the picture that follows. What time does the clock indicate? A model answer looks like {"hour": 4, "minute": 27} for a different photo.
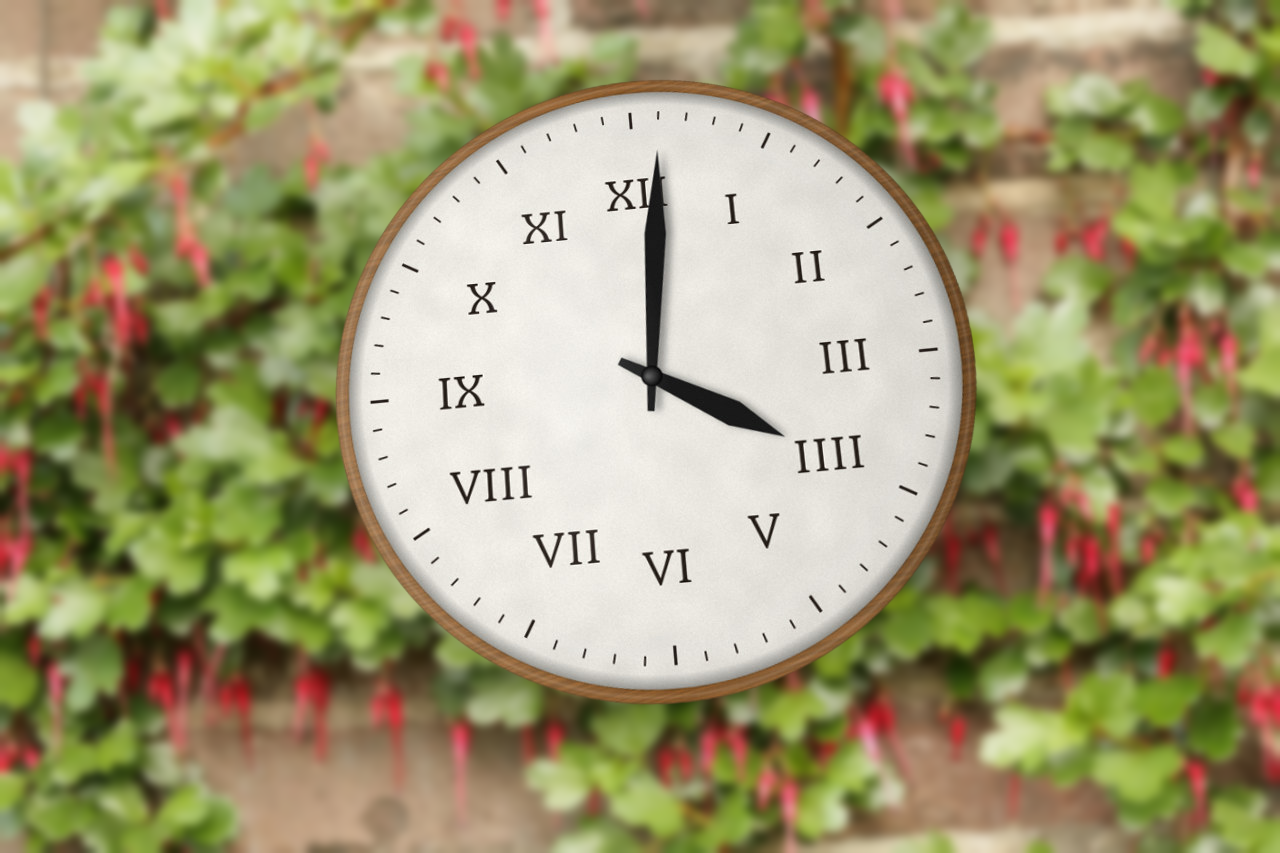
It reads {"hour": 4, "minute": 1}
